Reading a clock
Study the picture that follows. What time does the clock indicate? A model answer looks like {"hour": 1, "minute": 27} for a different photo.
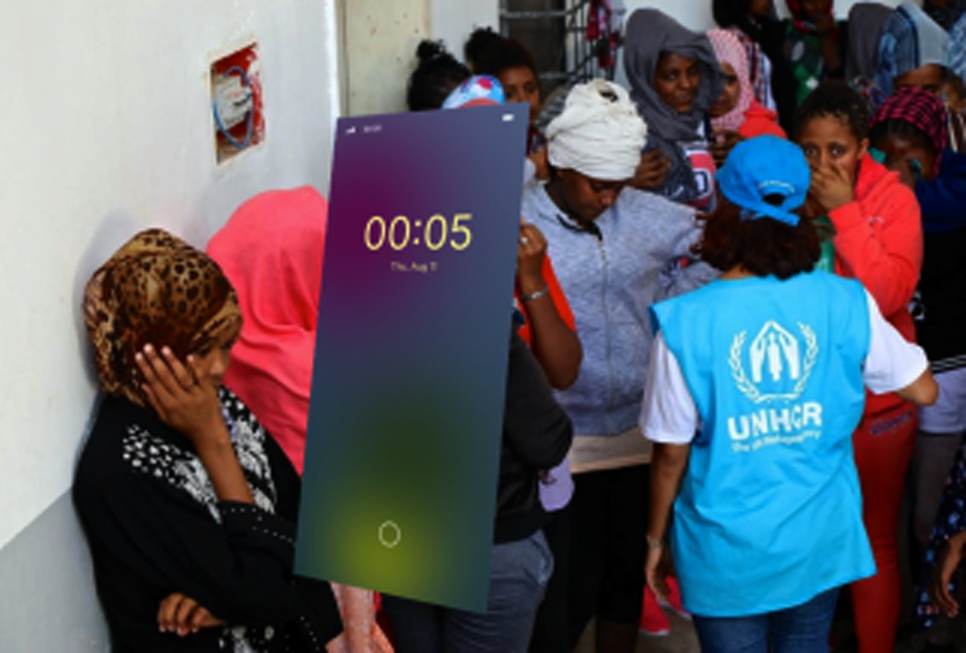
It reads {"hour": 0, "minute": 5}
